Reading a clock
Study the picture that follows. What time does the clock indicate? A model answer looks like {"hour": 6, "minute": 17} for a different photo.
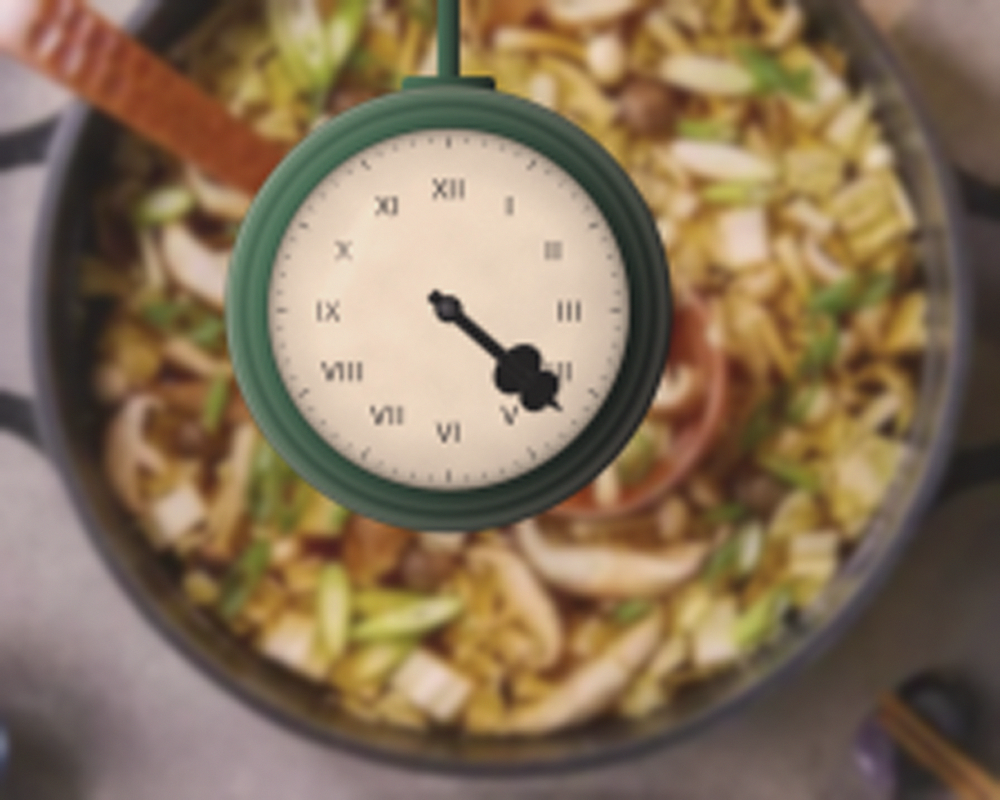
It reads {"hour": 4, "minute": 22}
